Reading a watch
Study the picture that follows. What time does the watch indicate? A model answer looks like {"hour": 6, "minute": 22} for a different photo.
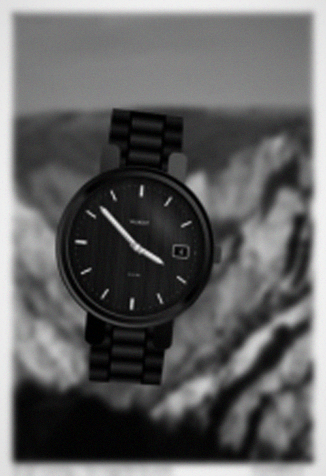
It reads {"hour": 3, "minute": 52}
